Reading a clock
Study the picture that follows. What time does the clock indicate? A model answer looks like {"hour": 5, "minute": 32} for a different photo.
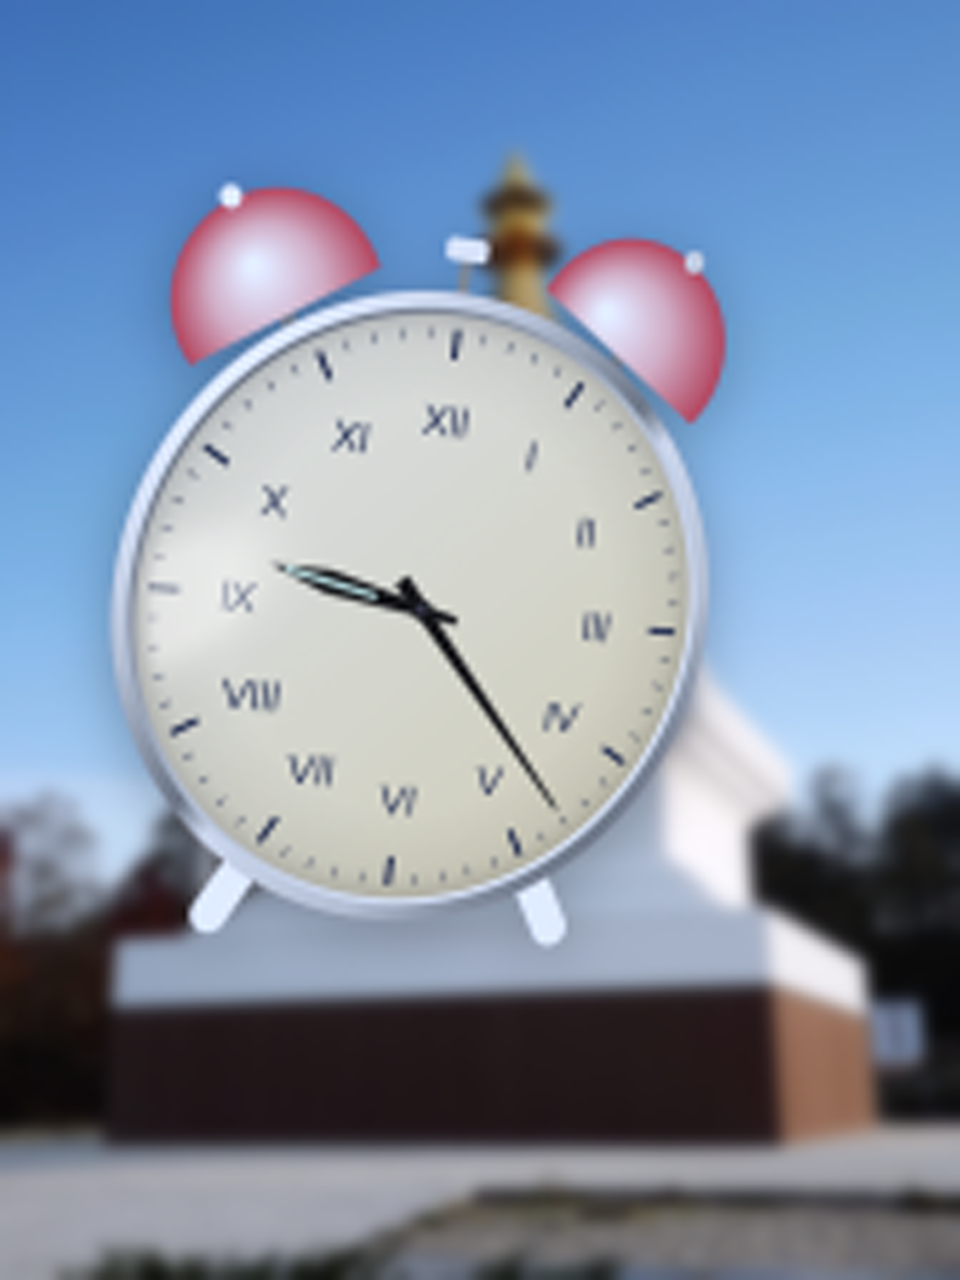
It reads {"hour": 9, "minute": 23}
